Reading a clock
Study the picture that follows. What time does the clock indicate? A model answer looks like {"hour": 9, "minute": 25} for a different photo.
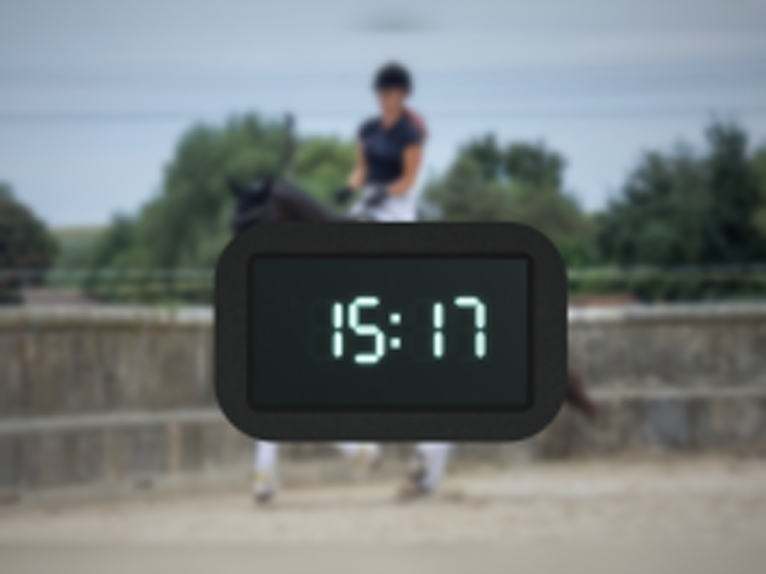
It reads {"hour": 15, "minute": 17}
